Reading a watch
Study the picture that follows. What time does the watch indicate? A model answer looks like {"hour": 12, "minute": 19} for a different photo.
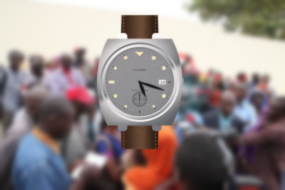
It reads {"hour": 5, "minute": 18}
